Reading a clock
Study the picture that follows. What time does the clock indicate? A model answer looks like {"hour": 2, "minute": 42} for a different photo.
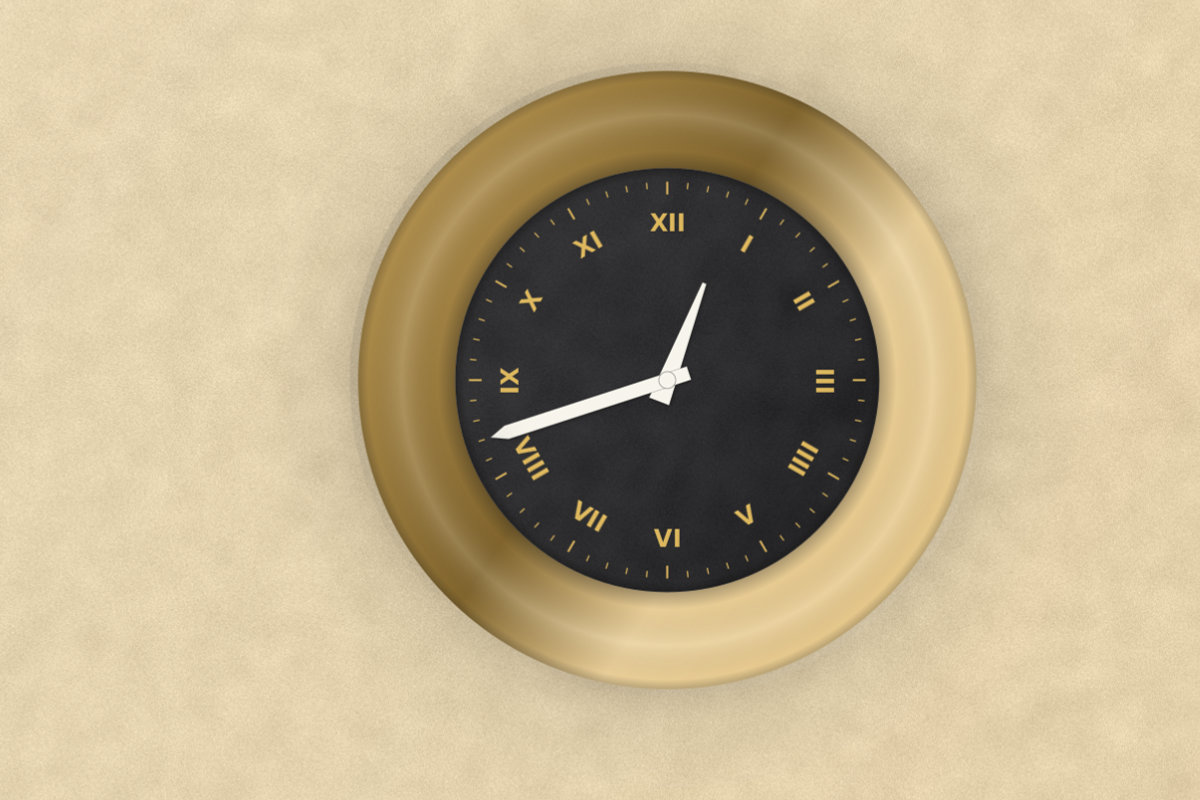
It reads {"hour": 12, "minute": 42}
